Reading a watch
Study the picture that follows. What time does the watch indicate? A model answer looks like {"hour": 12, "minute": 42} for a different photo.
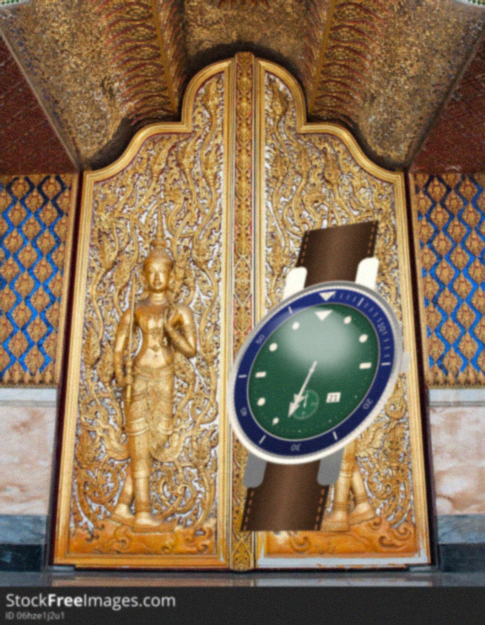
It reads {"hour": 6, "minute": 33}
